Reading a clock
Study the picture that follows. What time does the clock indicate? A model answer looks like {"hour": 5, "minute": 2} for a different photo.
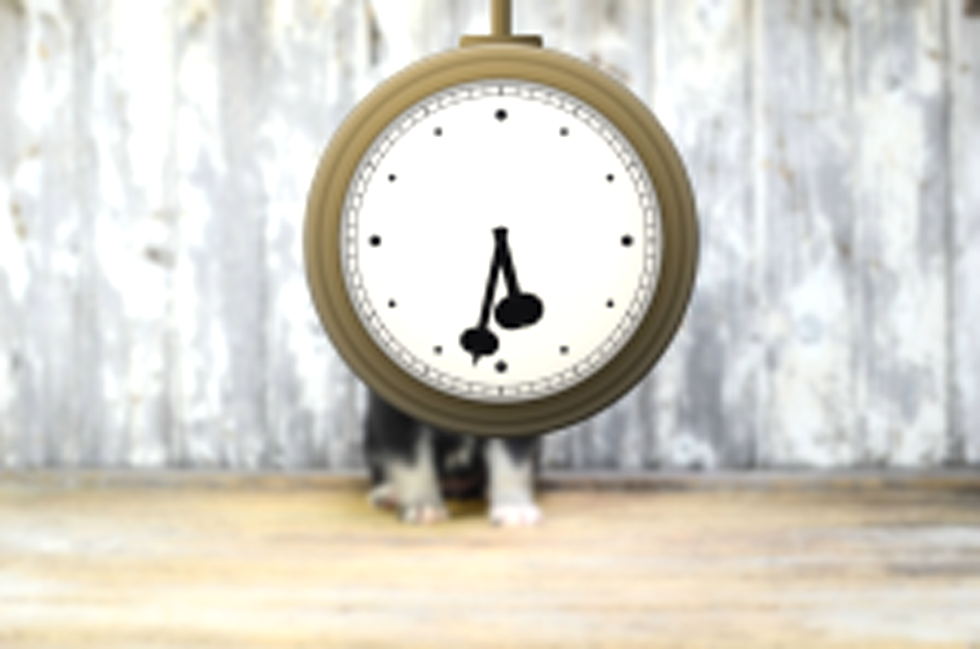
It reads {"hour": 5, "minute": 32}
